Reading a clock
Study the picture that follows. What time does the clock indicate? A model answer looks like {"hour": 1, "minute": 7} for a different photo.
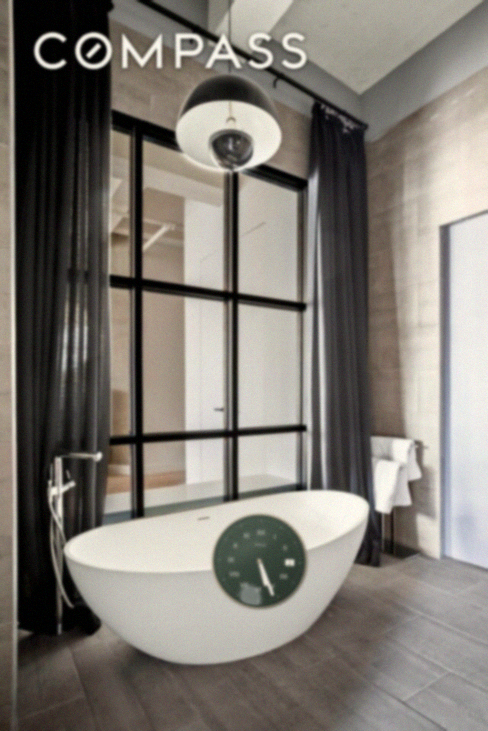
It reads {"hour": 5, "minute": 26}
